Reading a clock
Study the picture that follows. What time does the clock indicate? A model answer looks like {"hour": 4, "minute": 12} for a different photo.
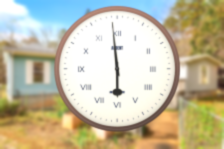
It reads {"hour": 5, "minute": 59}
